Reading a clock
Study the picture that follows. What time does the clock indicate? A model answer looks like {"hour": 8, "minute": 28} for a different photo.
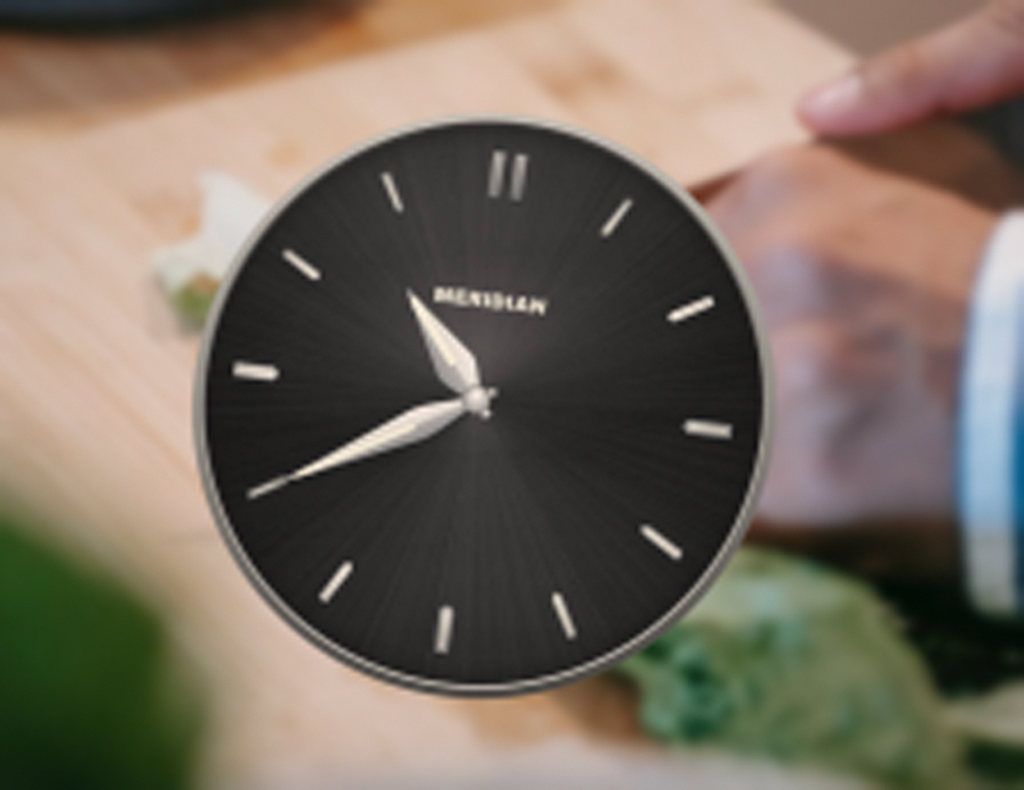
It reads {"hour": 10, "minute": 40}
